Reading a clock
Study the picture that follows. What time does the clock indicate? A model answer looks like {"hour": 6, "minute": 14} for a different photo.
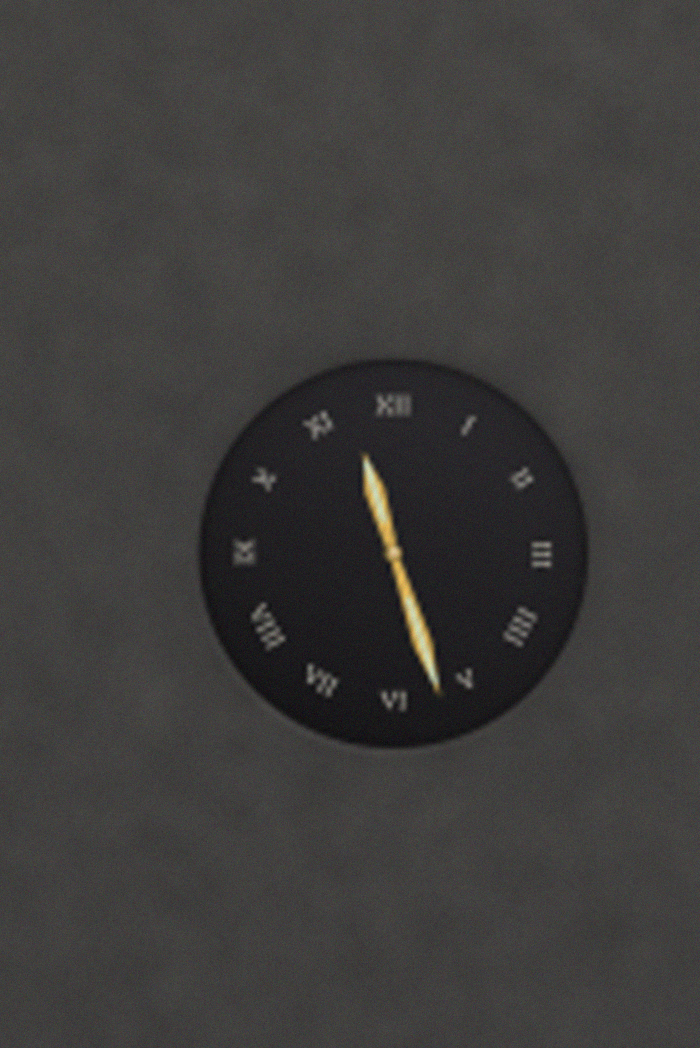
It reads {"hour": 11, "minute": 27}
